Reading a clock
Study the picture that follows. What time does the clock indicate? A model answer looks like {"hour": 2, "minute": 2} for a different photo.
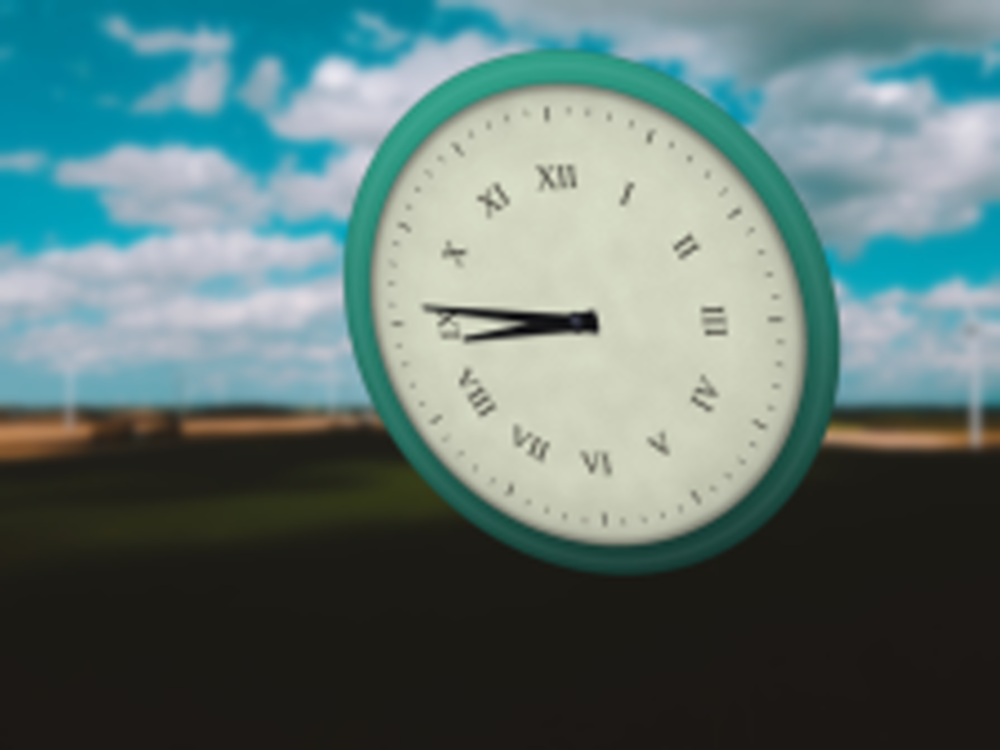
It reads {"hour": 8, "minute": 46}
